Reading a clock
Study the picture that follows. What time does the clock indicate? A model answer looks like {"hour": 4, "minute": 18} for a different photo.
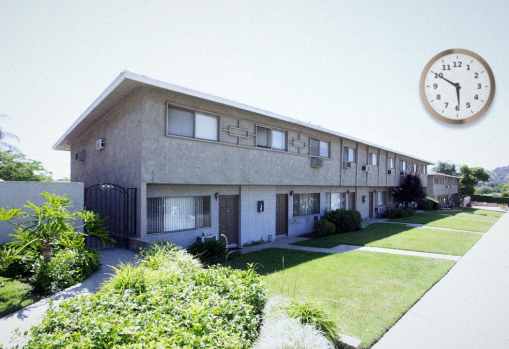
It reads {"hour": 5, "minute": 50}
